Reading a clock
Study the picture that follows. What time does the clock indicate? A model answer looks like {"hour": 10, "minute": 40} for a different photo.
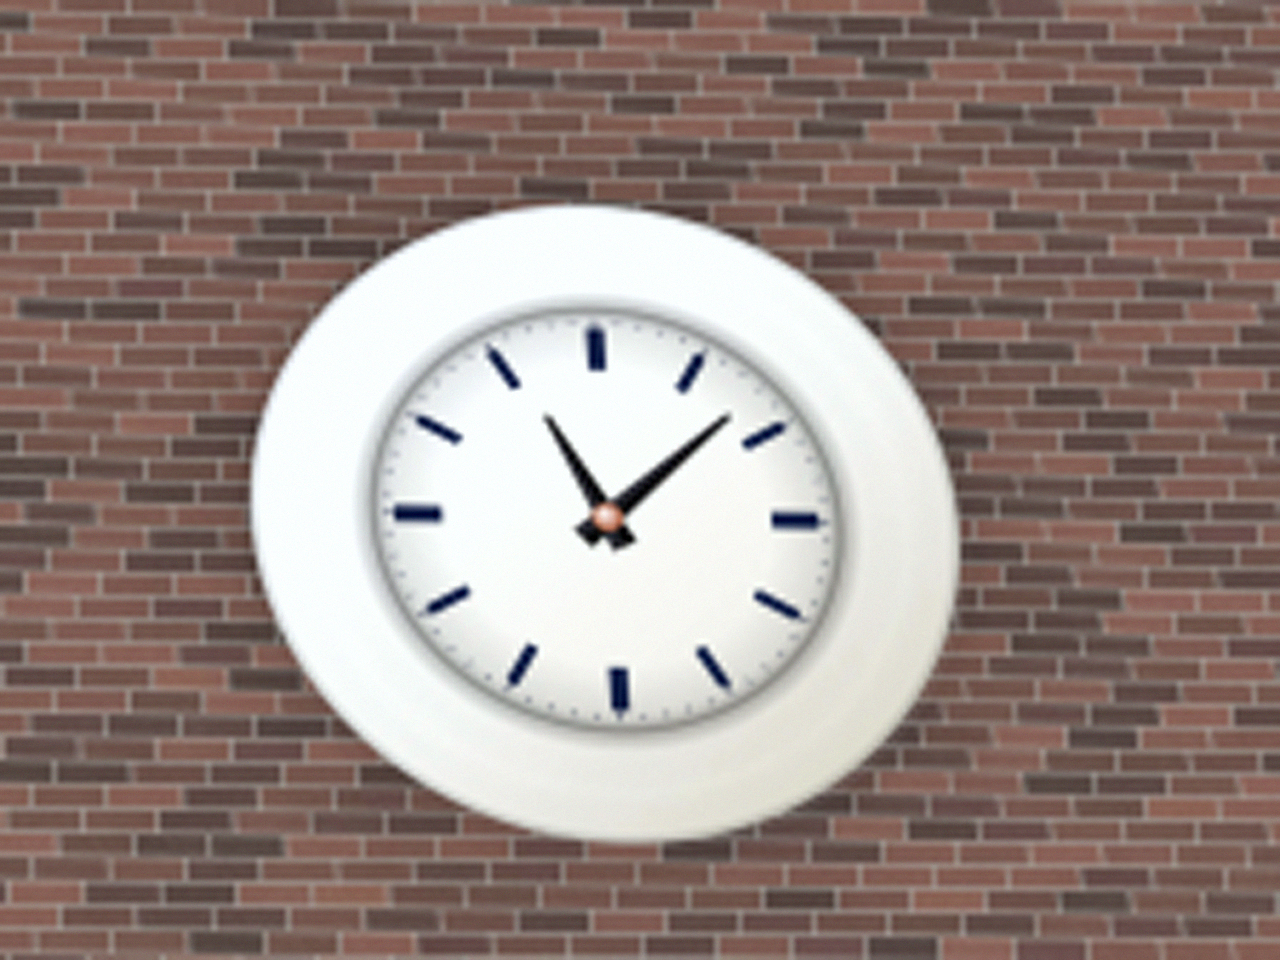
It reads {"hour": 11, "minute": 8}
